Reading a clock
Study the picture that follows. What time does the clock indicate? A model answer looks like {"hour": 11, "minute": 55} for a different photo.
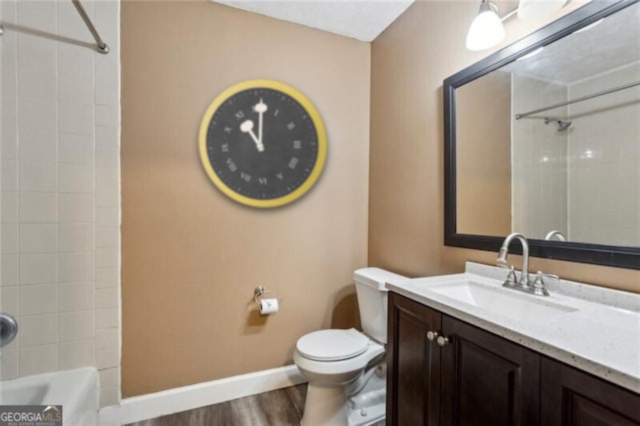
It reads {"hour": 11, "minute": 1}
